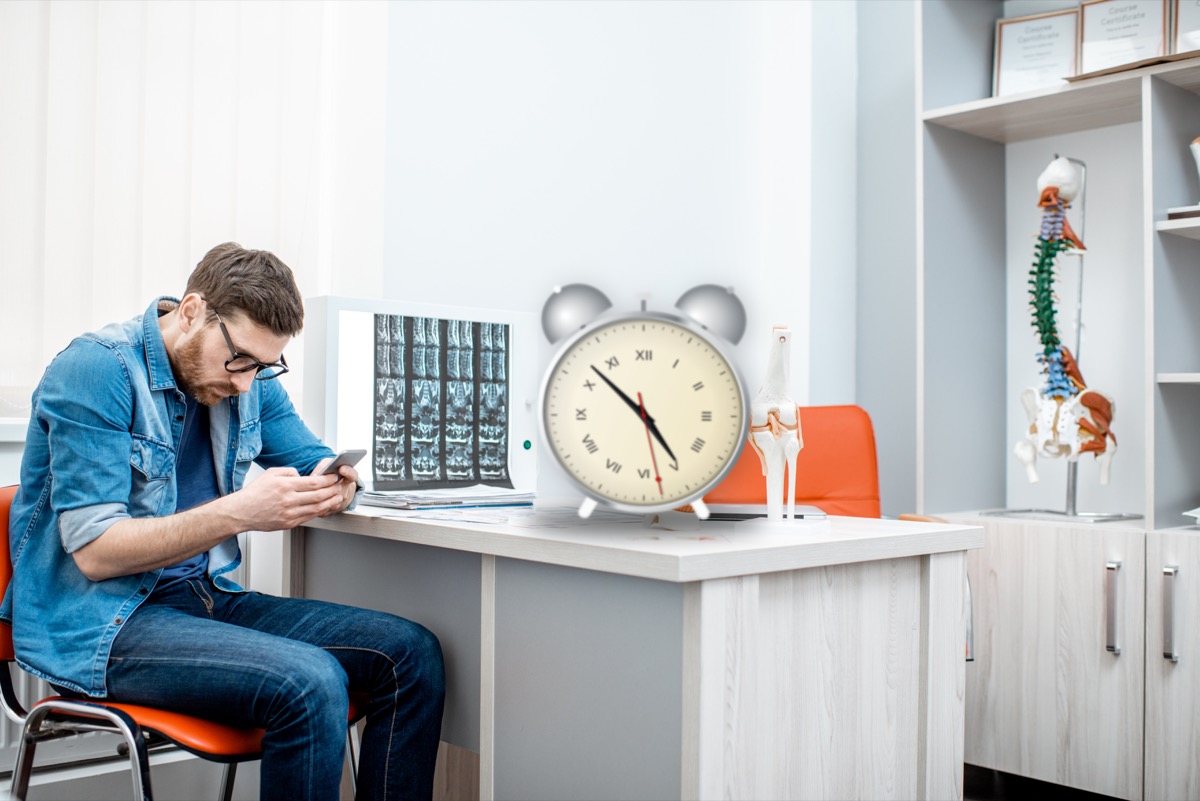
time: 4:52:28
